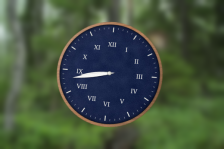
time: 8:43
